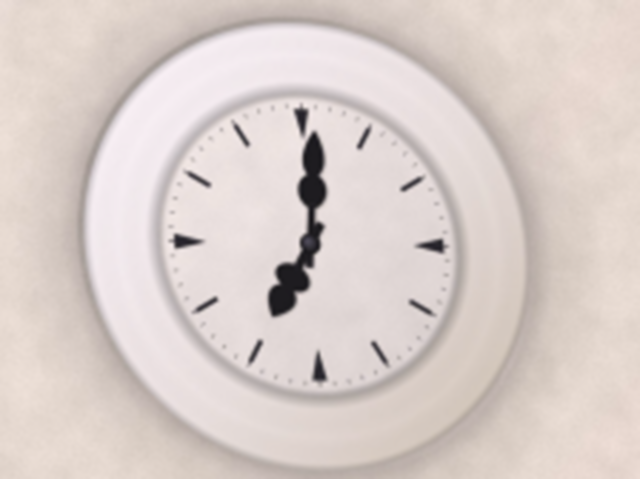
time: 7:01
